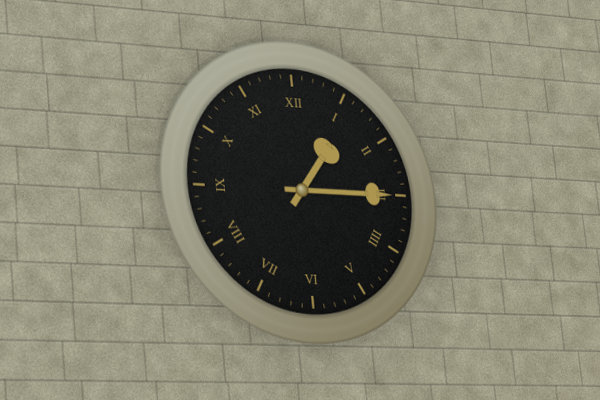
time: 1:15
